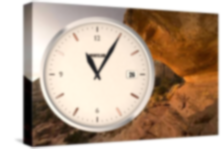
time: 11:05
